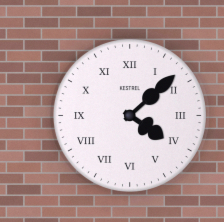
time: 4:08
